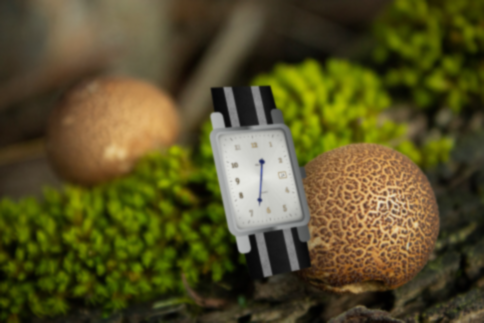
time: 12:33
